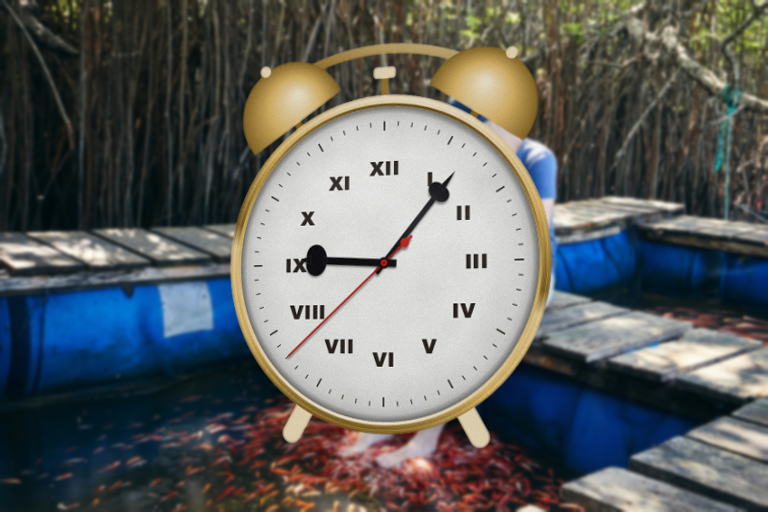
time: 9:06:38
